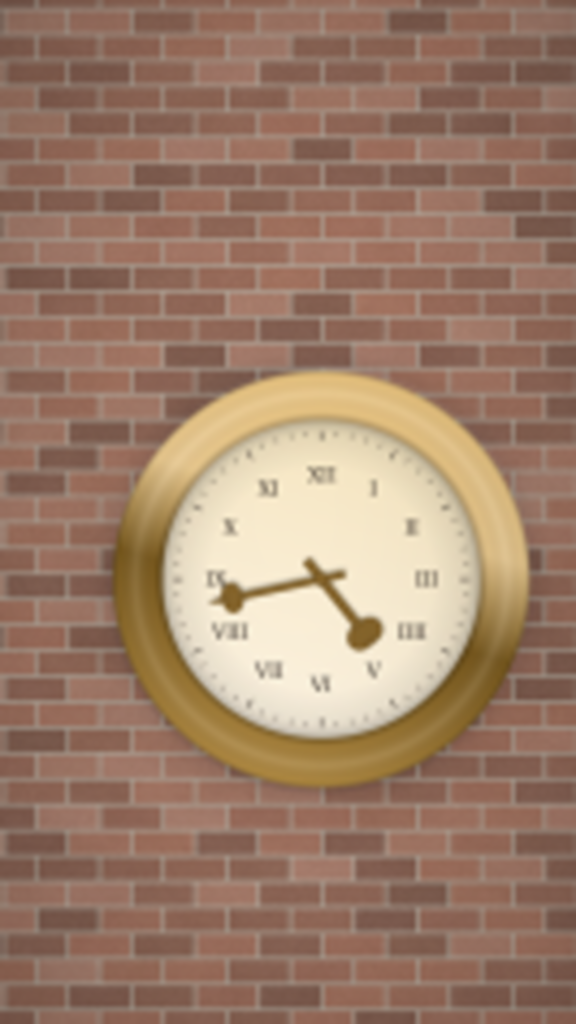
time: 4:43
